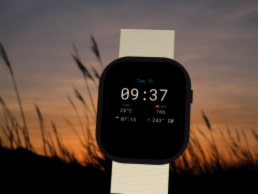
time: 9:37
